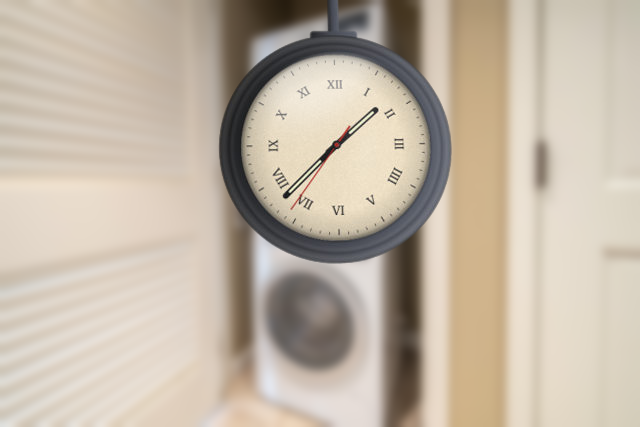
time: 1:37:36
